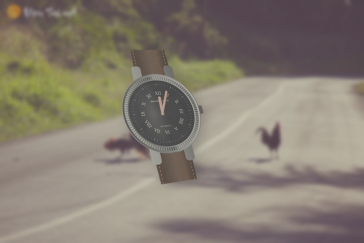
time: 12:04
